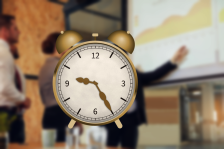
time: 9:25
